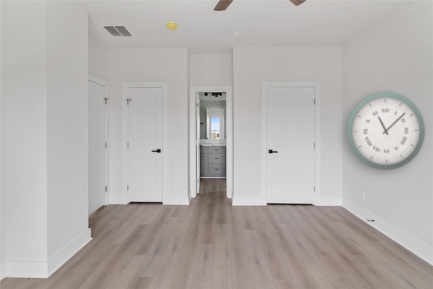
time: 11:08
